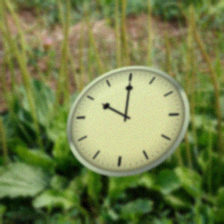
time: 10:00
